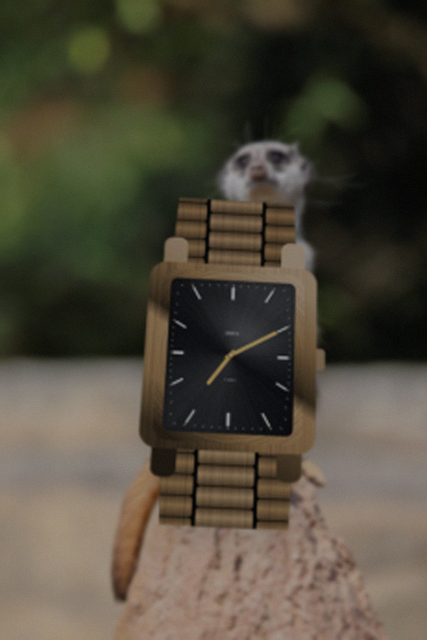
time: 7:10
